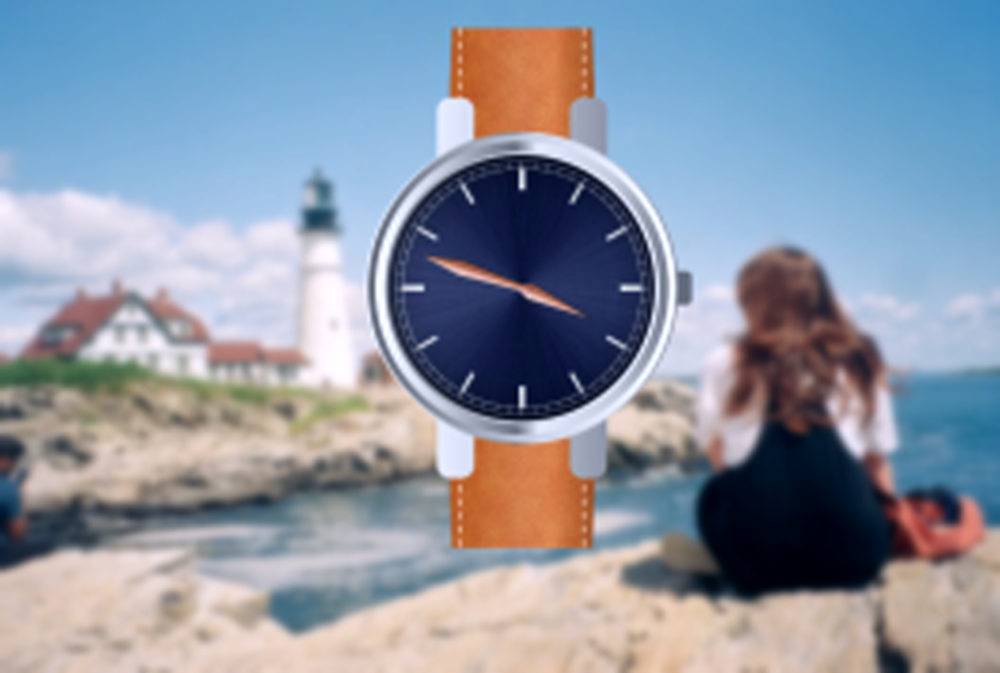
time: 3:48
